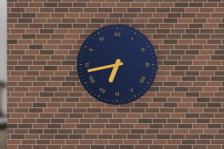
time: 6:43
